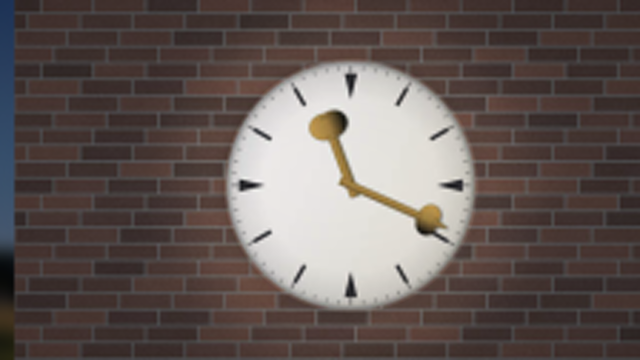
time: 11:19
